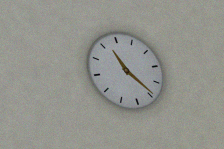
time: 11:24
